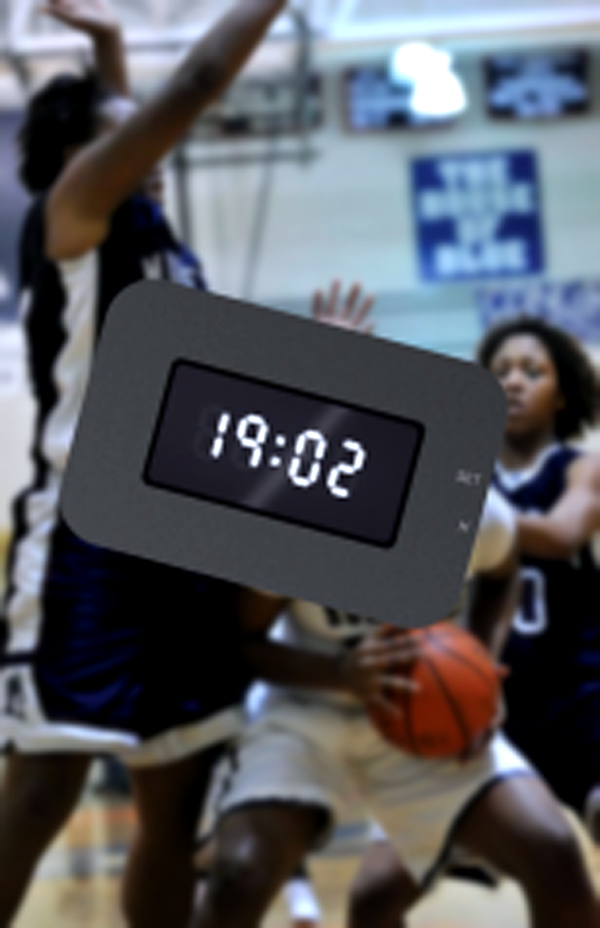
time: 19:02
